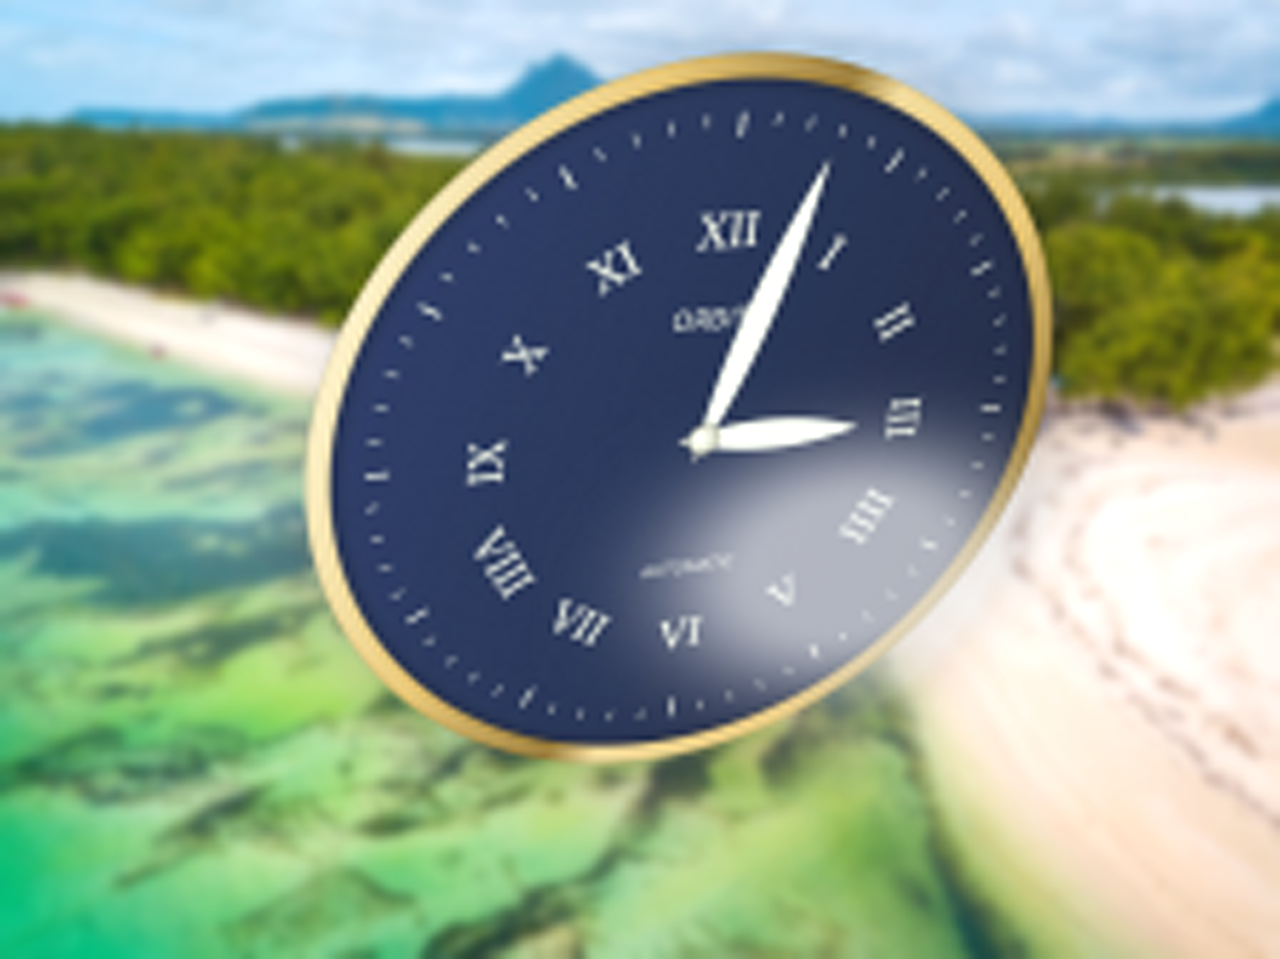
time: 3:03
